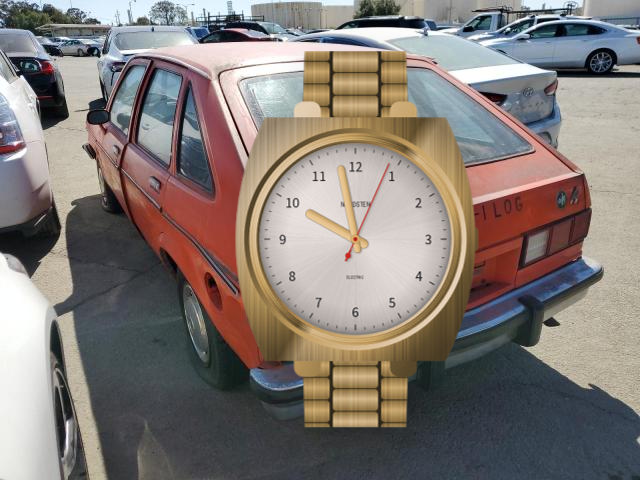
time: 9:58:04
